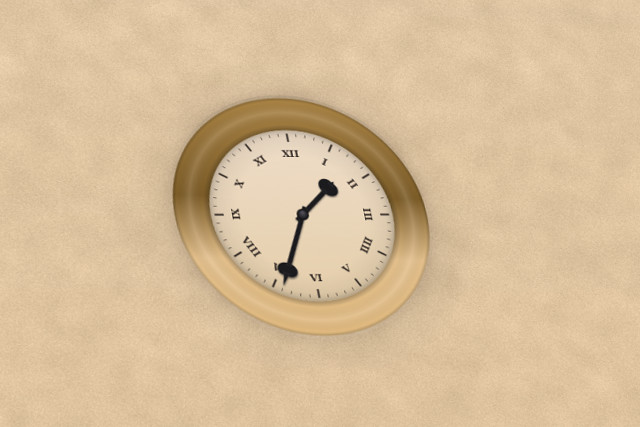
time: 1:34
